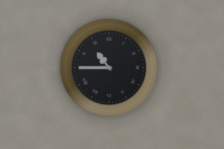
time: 10:45
